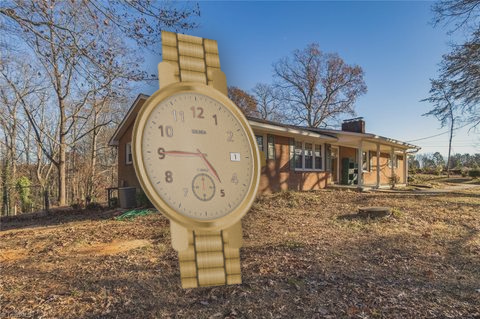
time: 4:45
